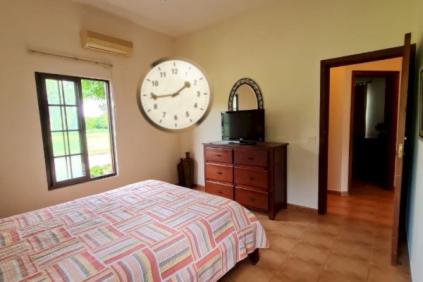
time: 1:44
